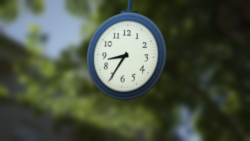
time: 8:35
